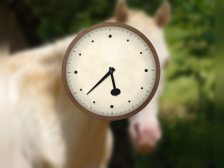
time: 5:38
